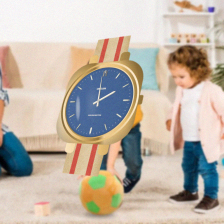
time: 1:59
